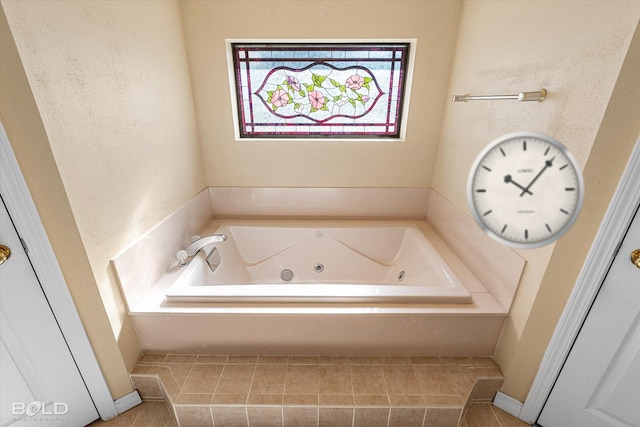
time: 10:07
